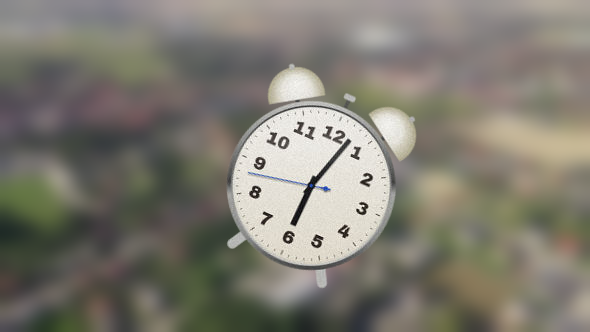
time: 6:02:43
